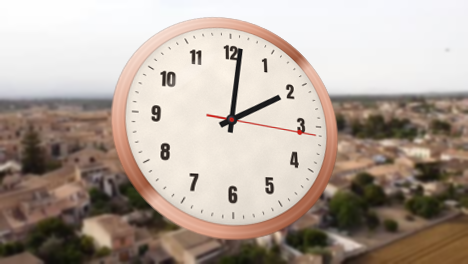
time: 2:01:16
